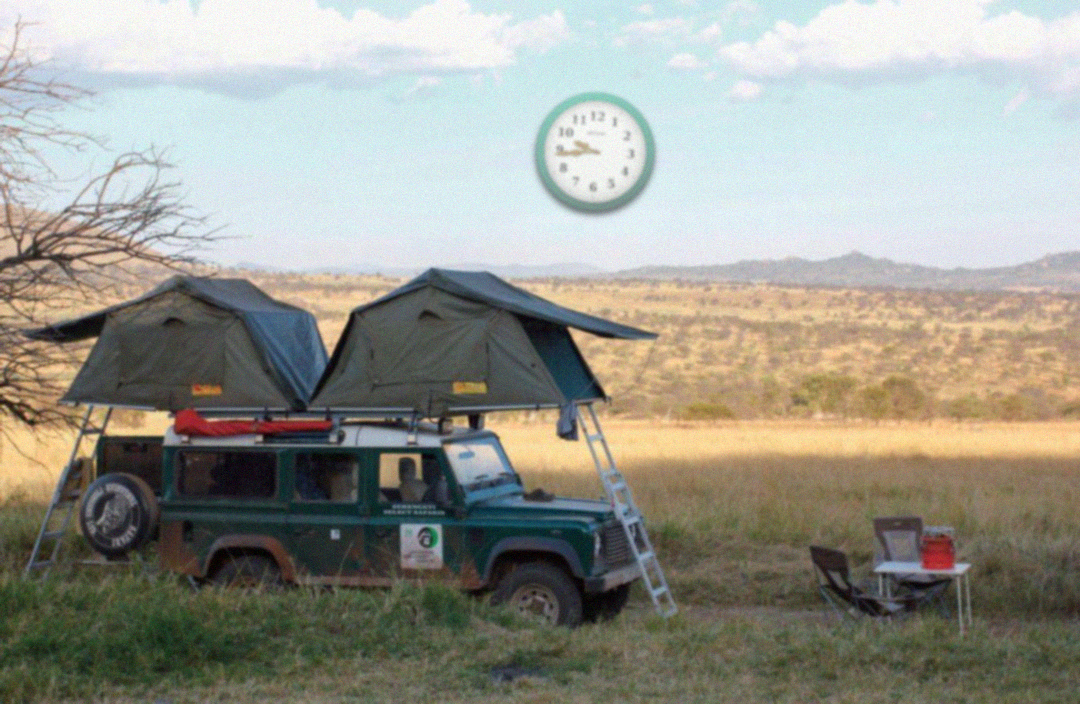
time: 9:44
